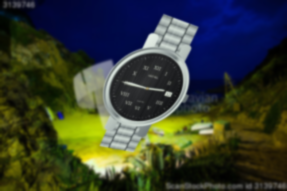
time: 2:45
